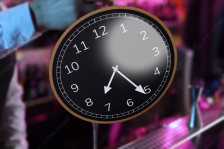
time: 7:26
